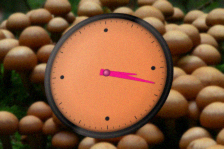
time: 3:18
